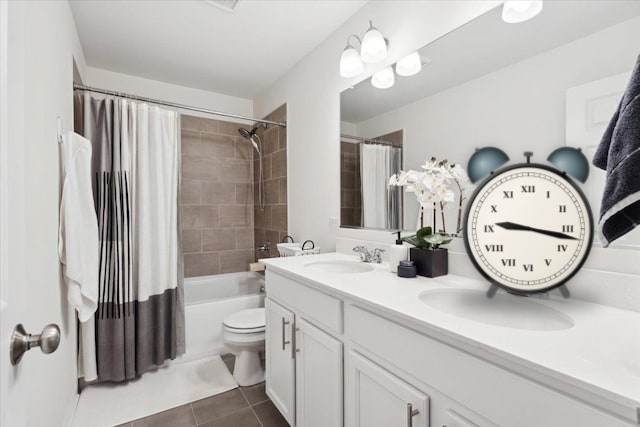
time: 9:17
